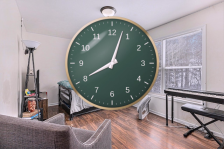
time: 8:03
